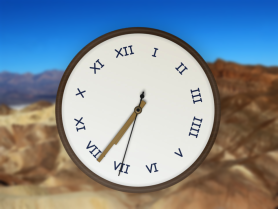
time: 7:38:35
